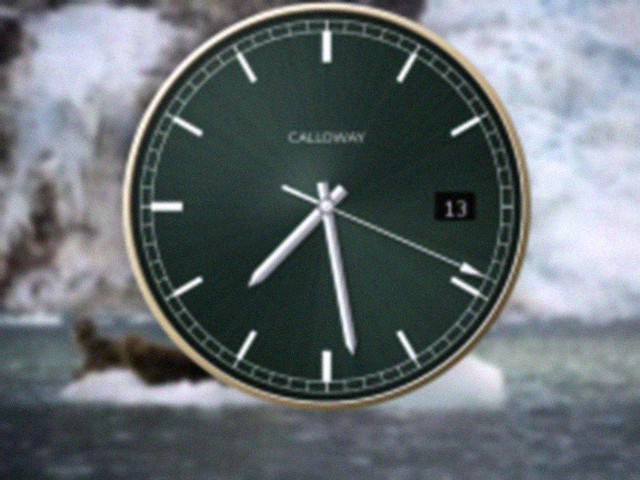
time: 7:28:19
